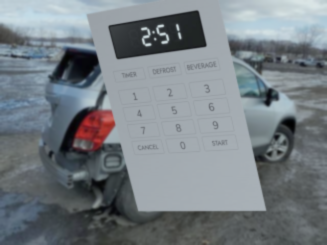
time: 2:51
